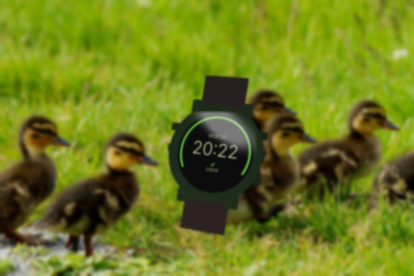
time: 20:22
